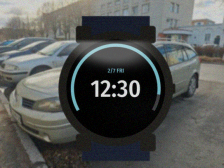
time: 12:30
